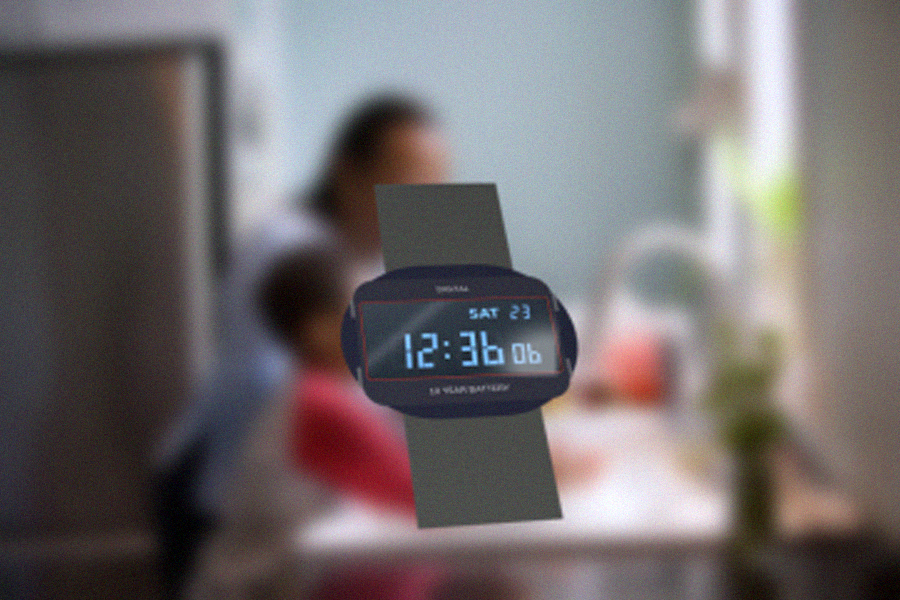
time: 12:36:06
